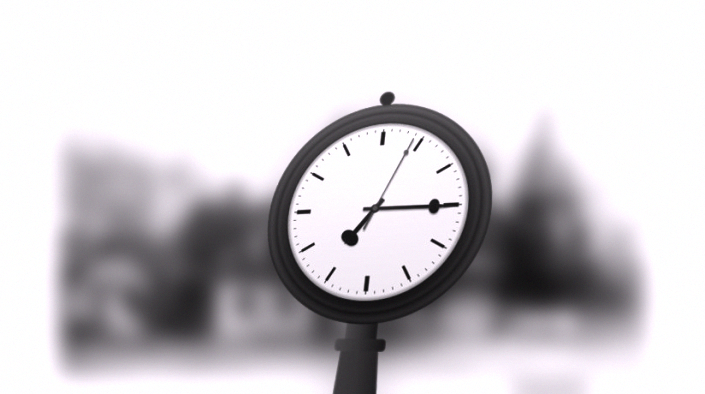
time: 7:15:04
